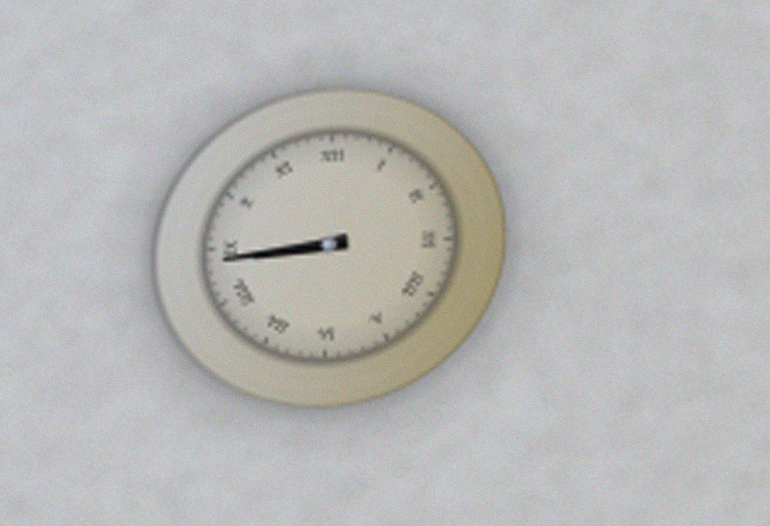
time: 8:44
